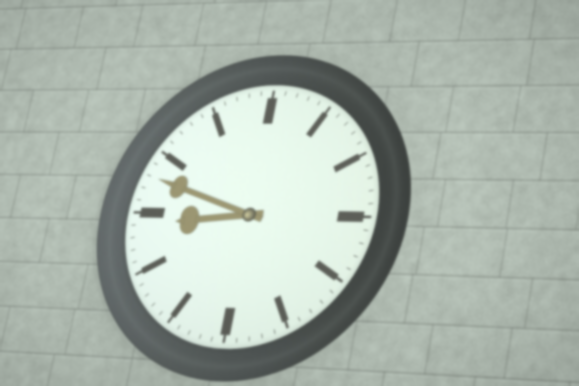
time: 8:48
